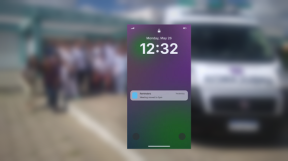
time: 12:32
